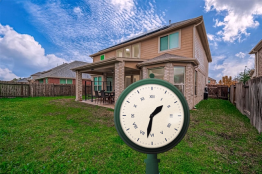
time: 1:32
